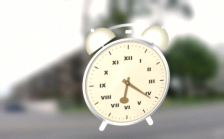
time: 6:21
